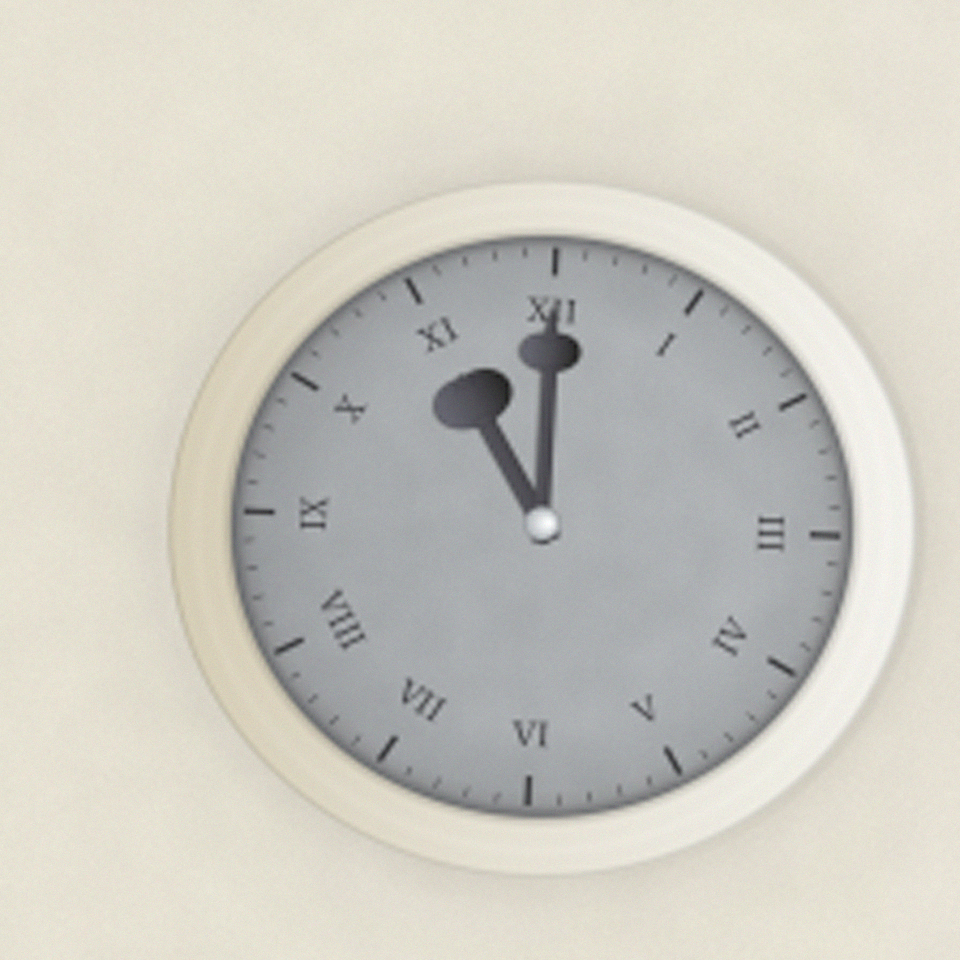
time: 11:00
